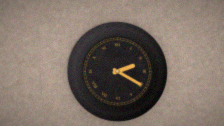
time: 2:20
